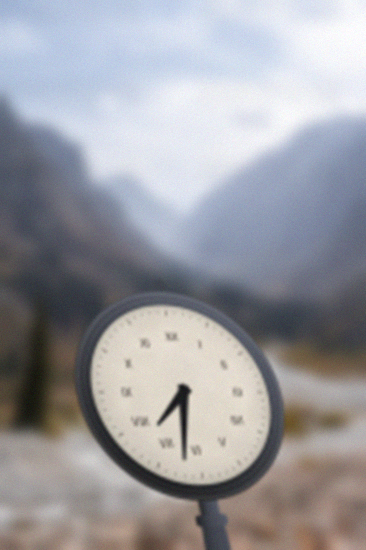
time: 7:32
